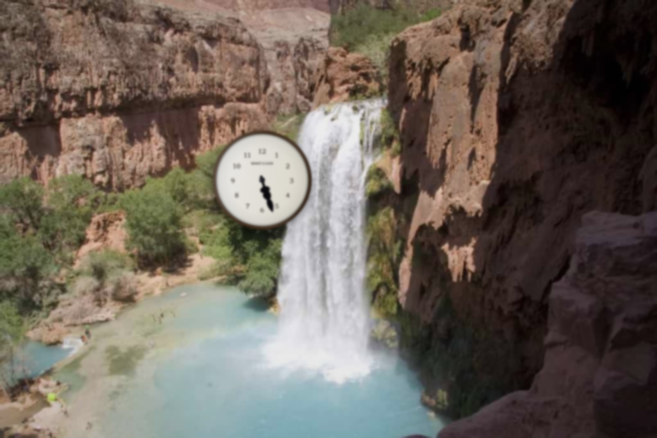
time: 5:27
